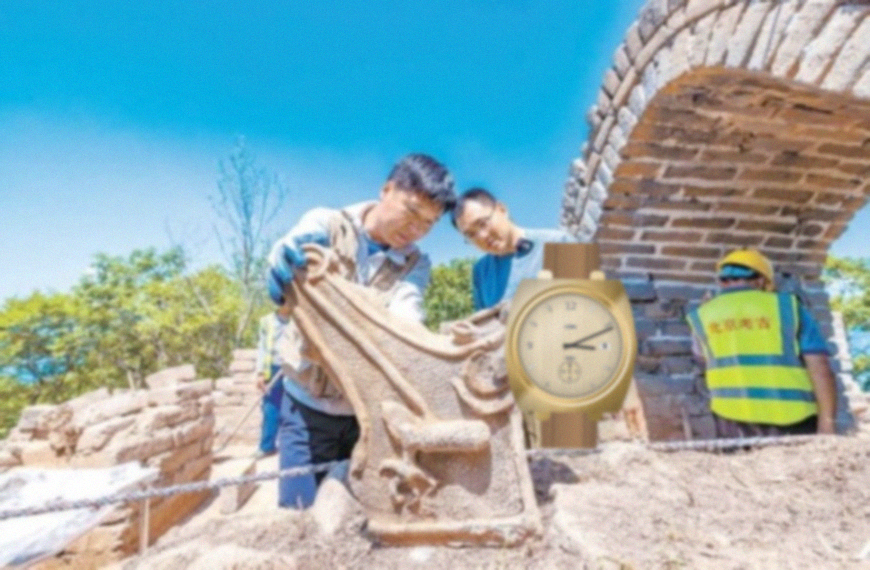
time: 3:11
